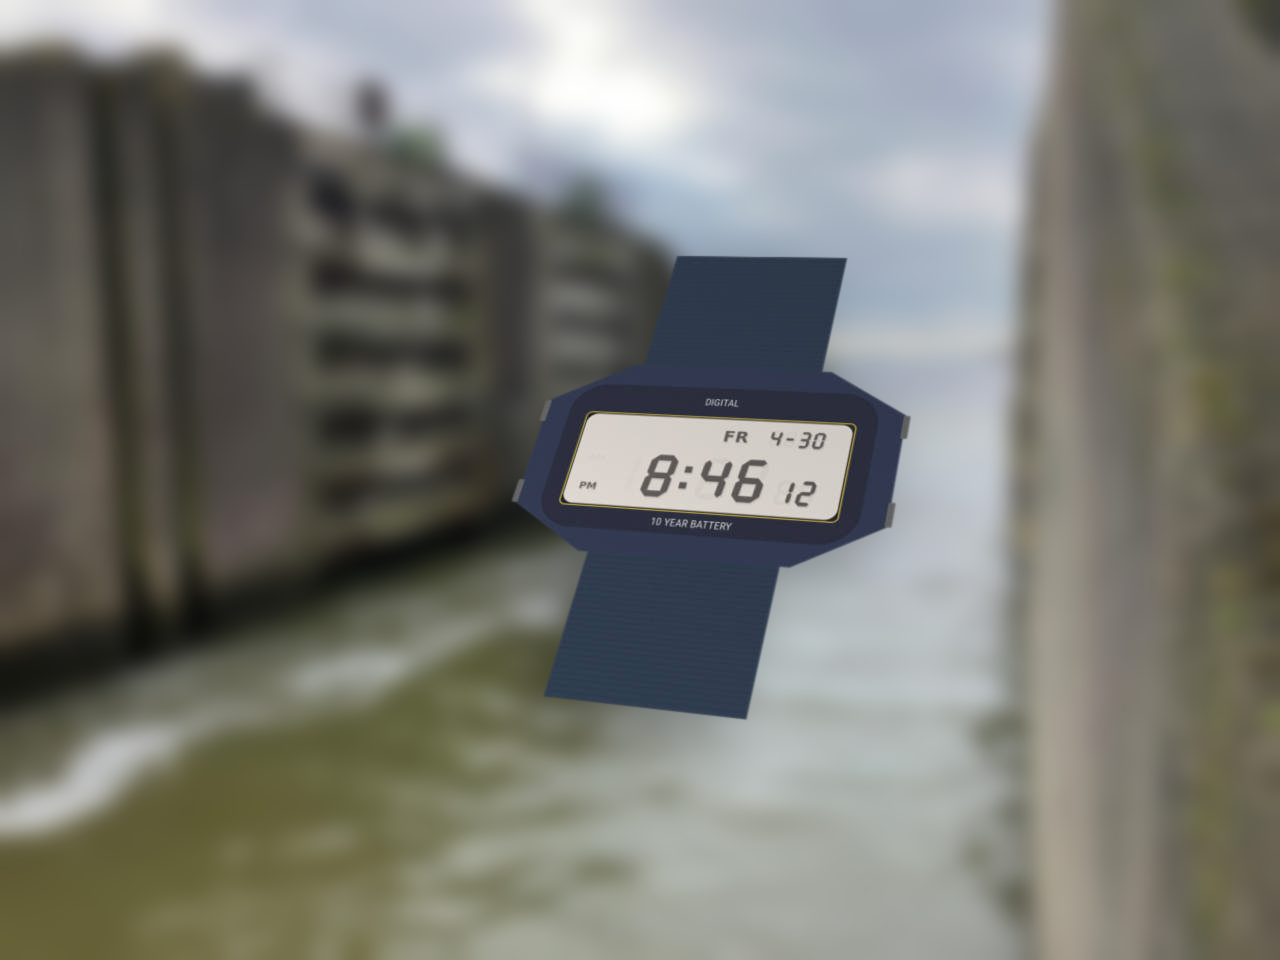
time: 8:46:12
